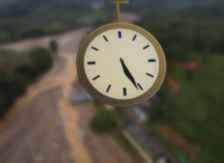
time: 5:26
